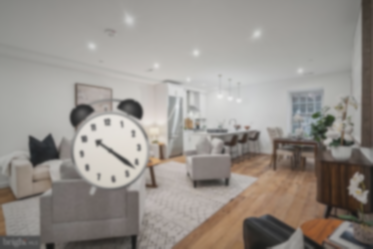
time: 10:22
